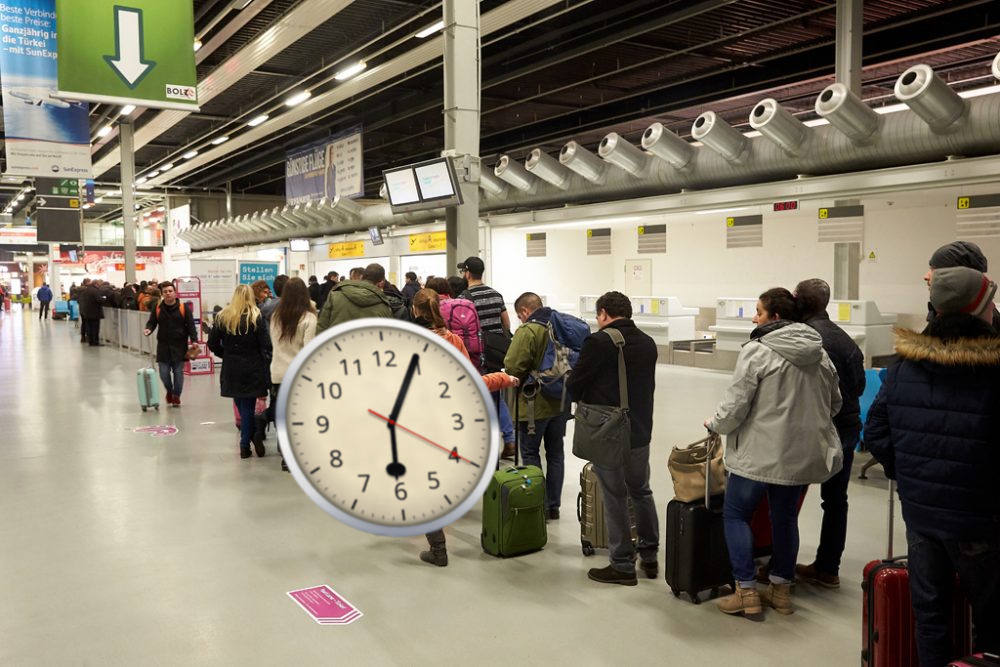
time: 6:04:20
